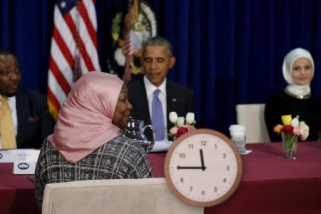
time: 11:45
